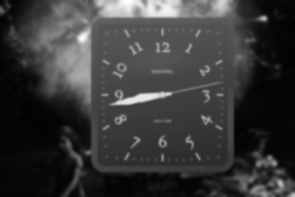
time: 8:43:13
